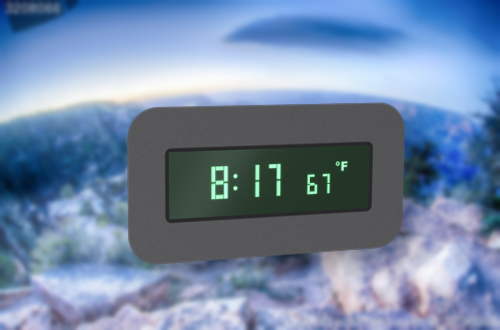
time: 8:17
